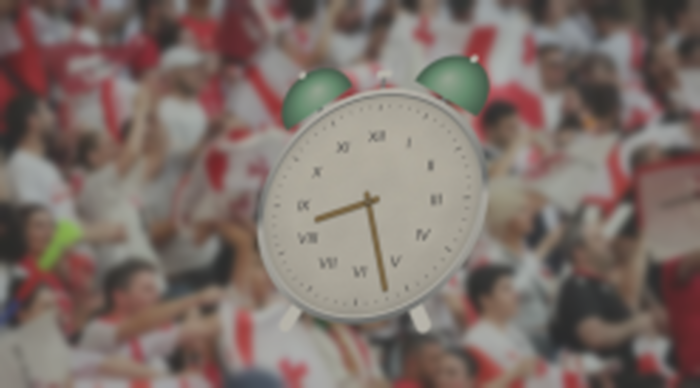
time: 8:27
